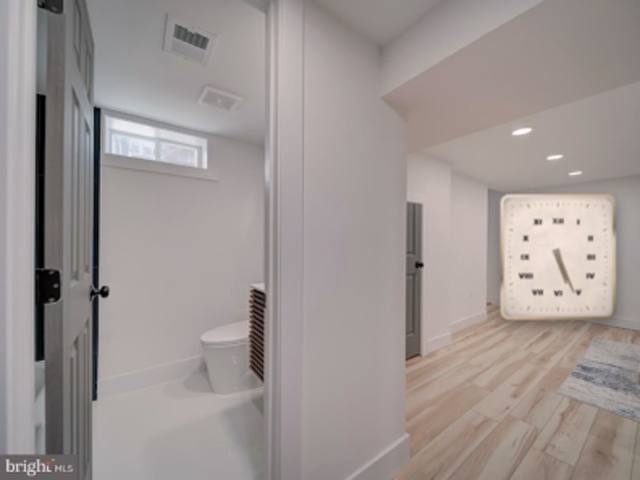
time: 5:26
